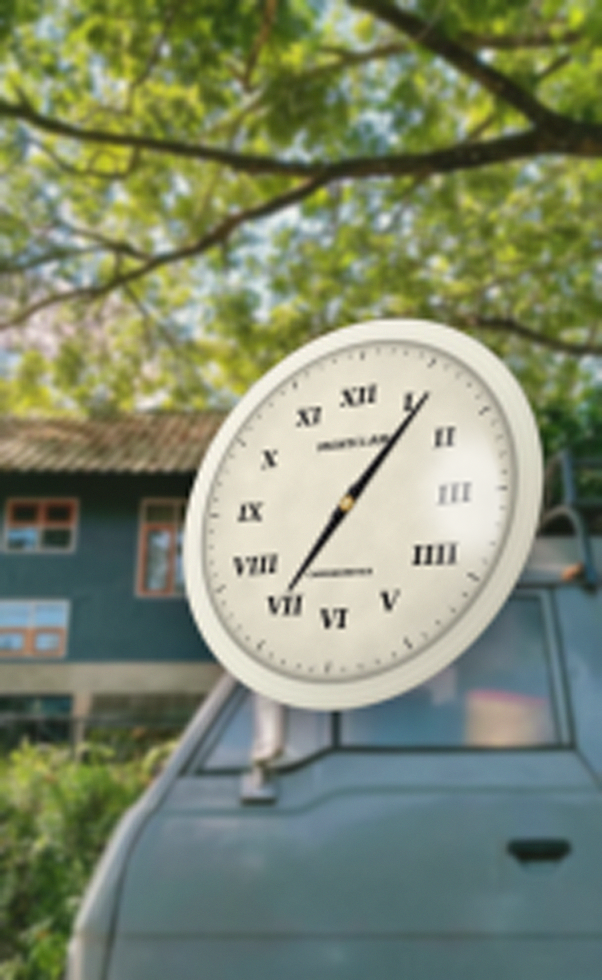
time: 7:06
